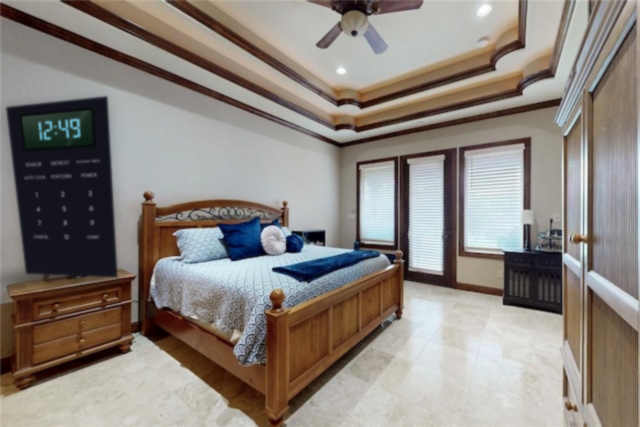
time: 12:49
